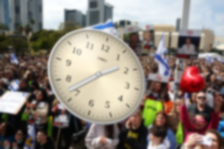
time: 1:37
